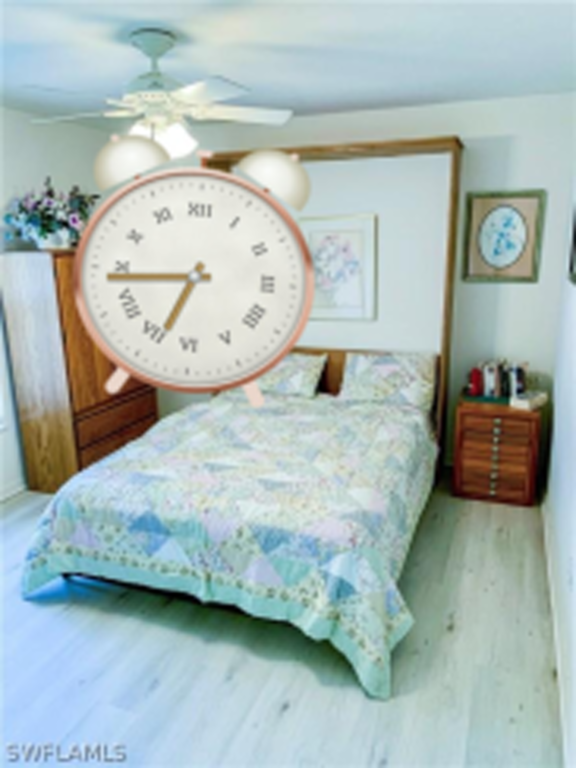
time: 6:44
